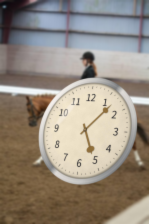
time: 5:07
